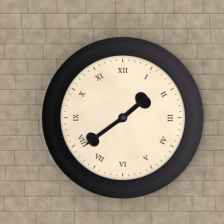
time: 1:39
